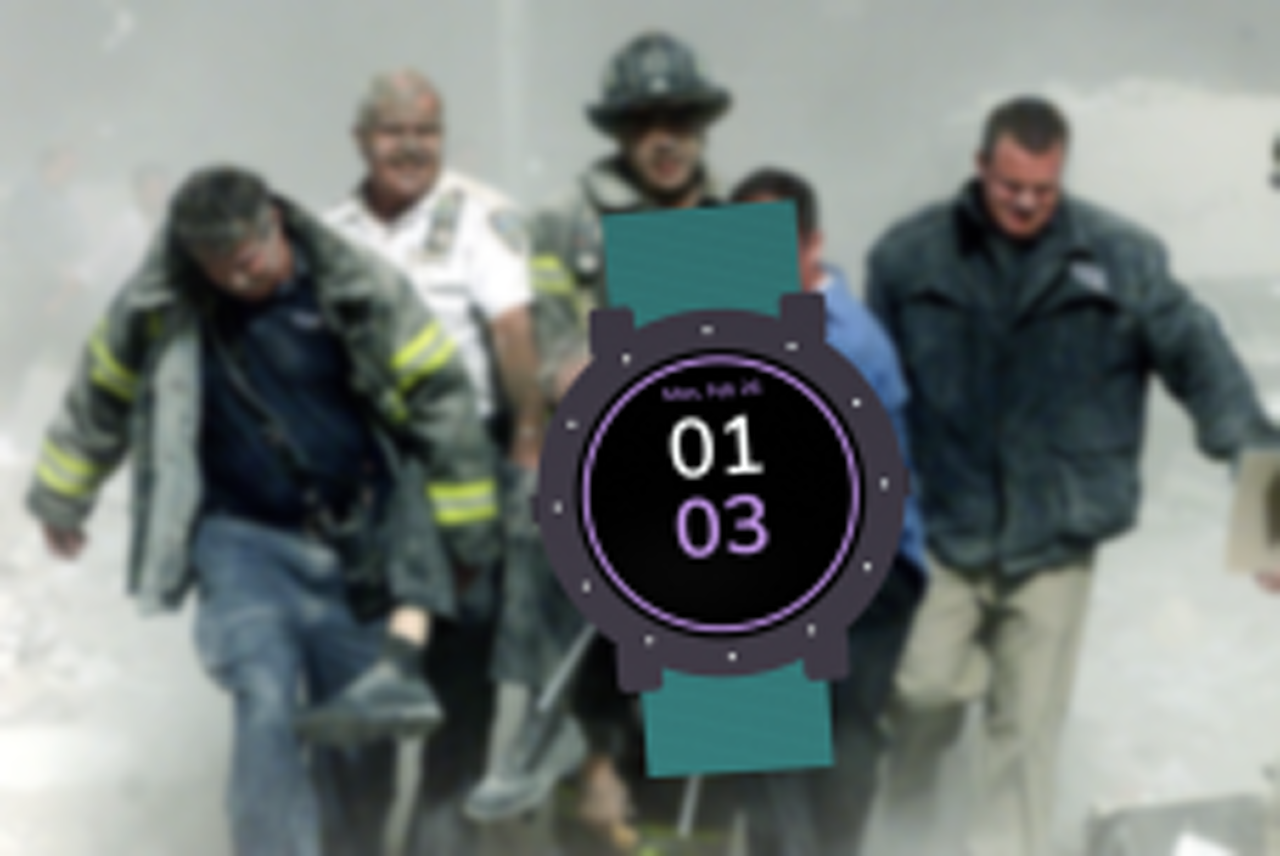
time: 1:03
